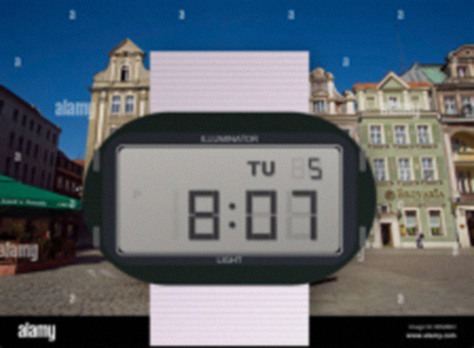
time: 8:07
